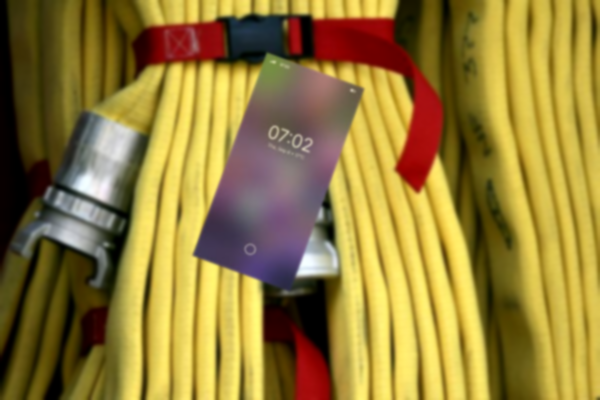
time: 7:02
